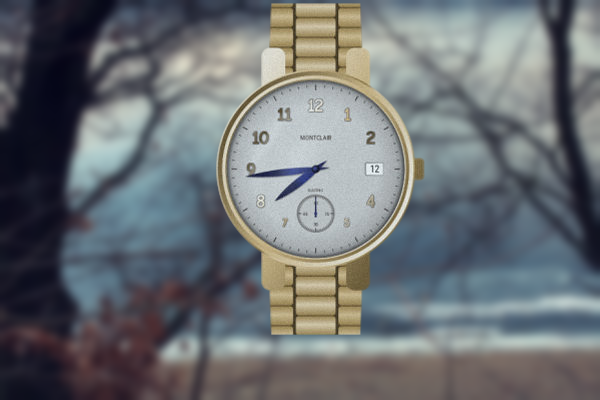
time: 7:44
